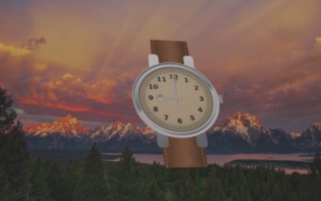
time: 9:00
